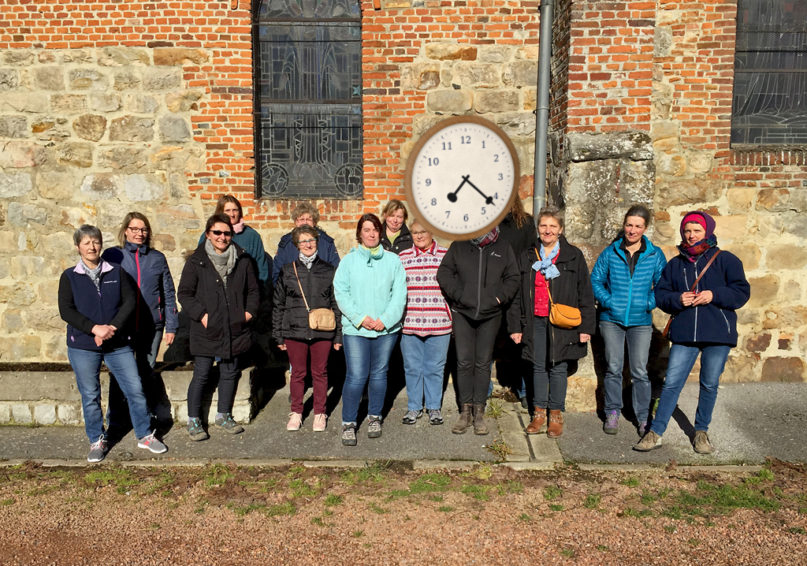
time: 7:22
